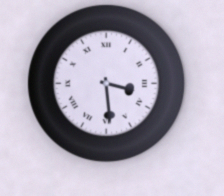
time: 3:29
